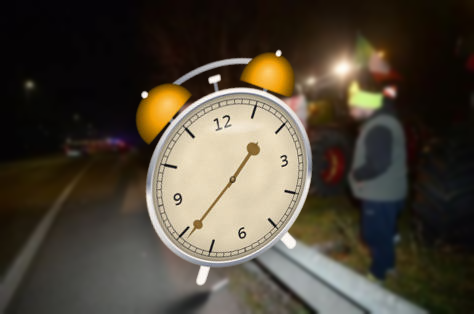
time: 1:39
